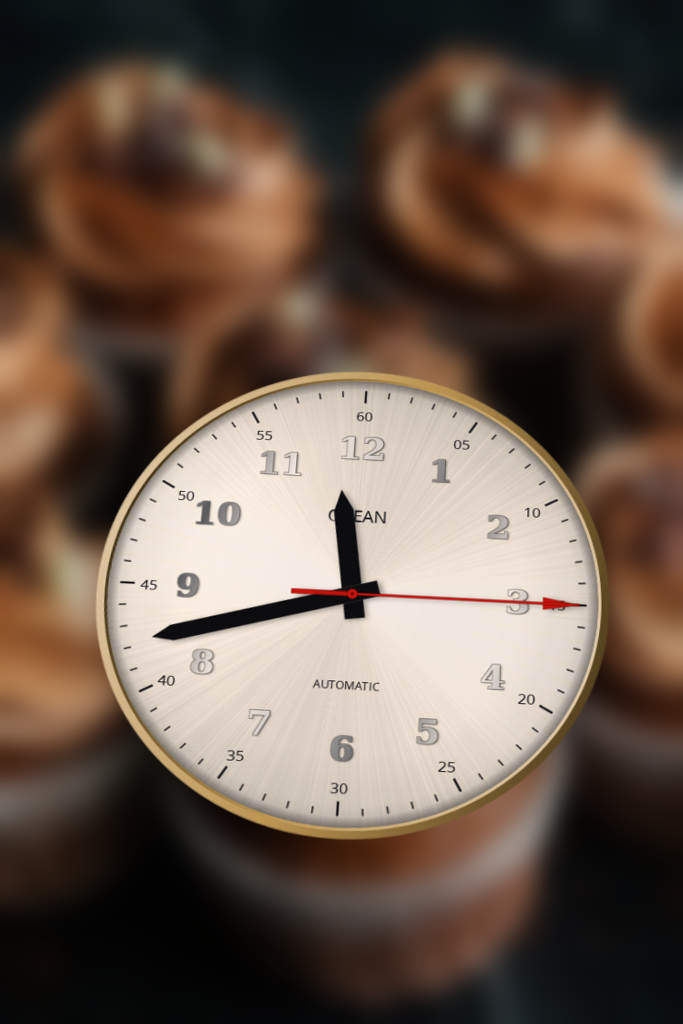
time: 11:42:15
